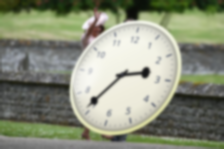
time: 2:36
